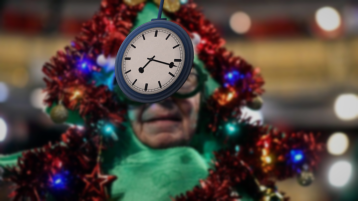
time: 7:17
